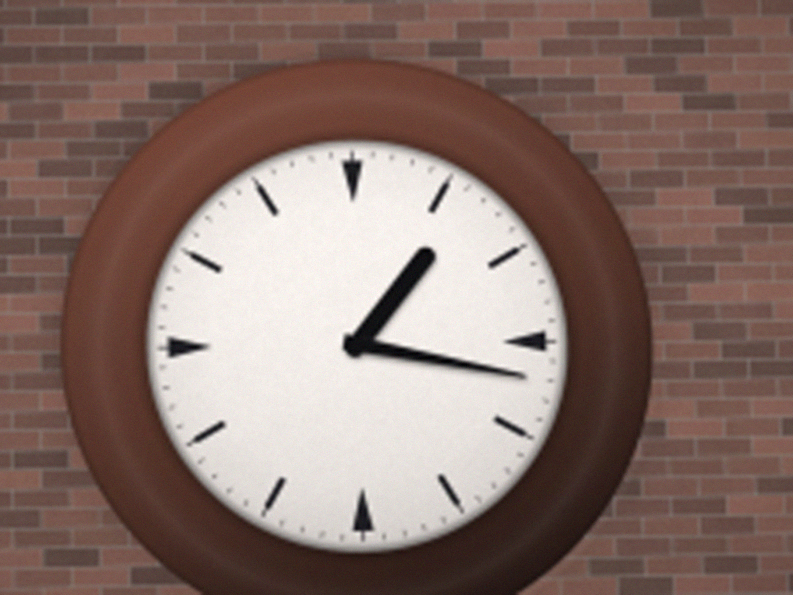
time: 1:17
